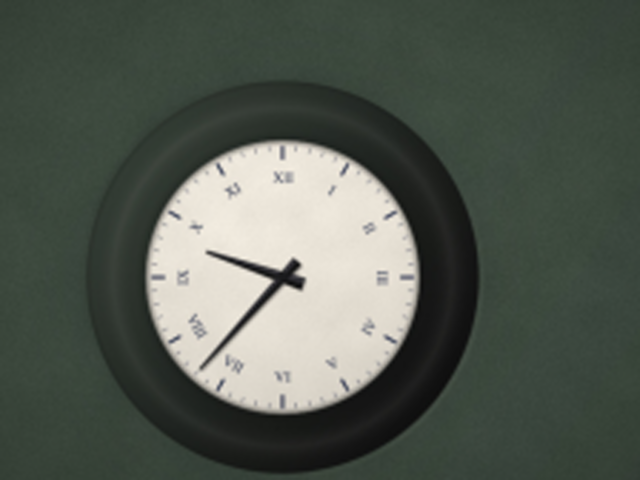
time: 9:37
